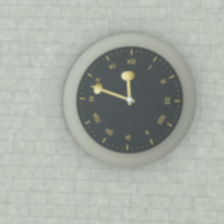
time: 11:48
